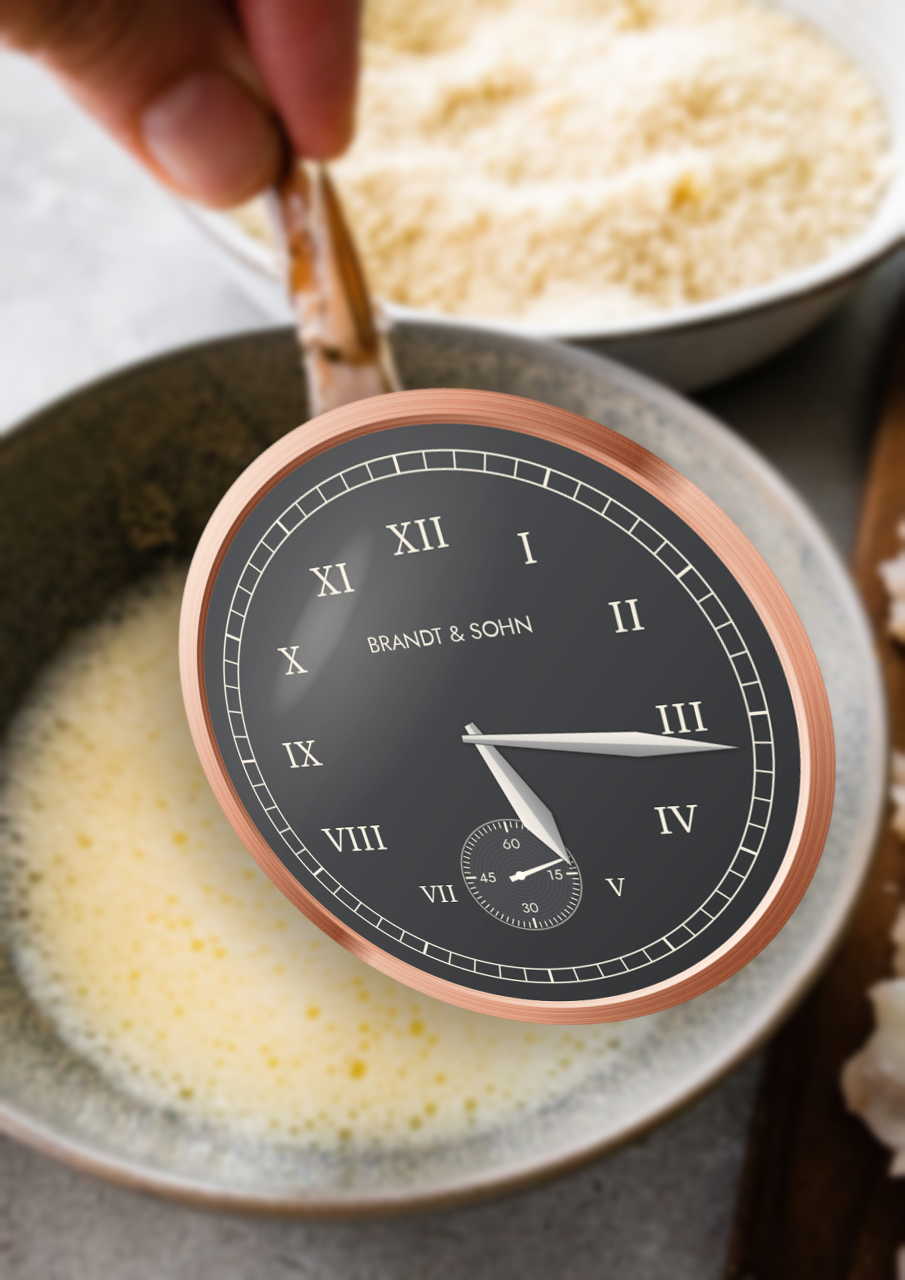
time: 5:16:12
